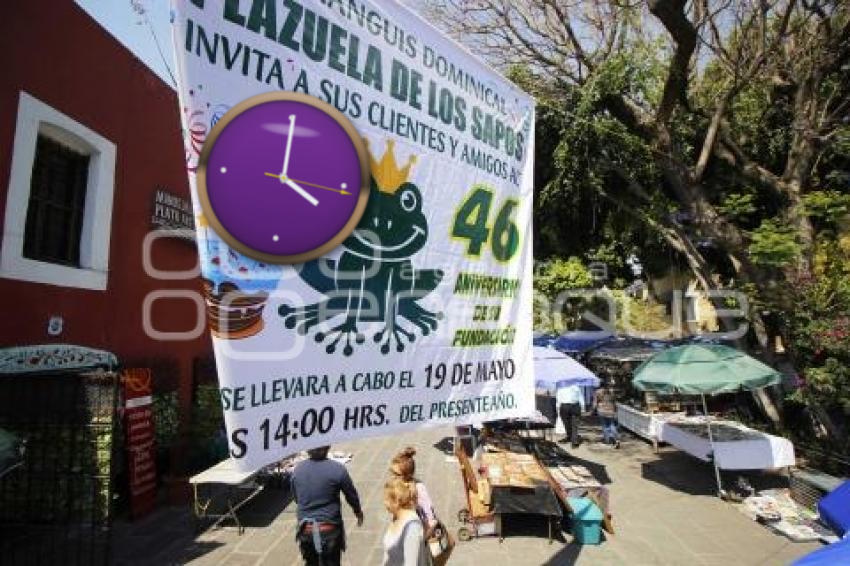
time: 4:00:16
